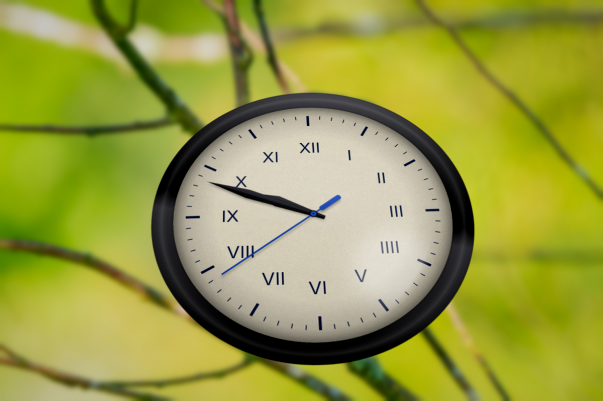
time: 9:48:39
